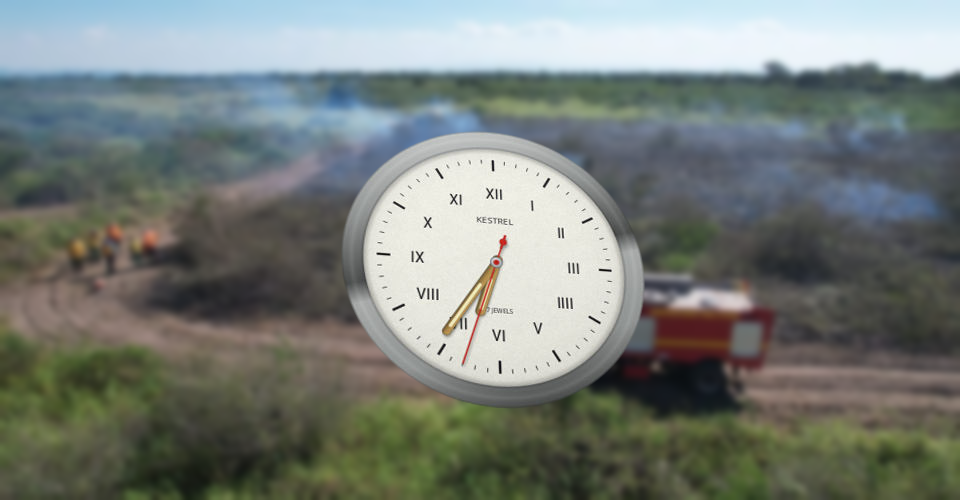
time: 6:35:33
